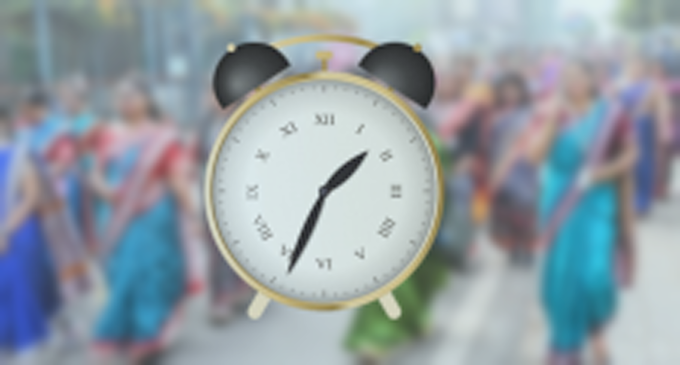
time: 1:34
